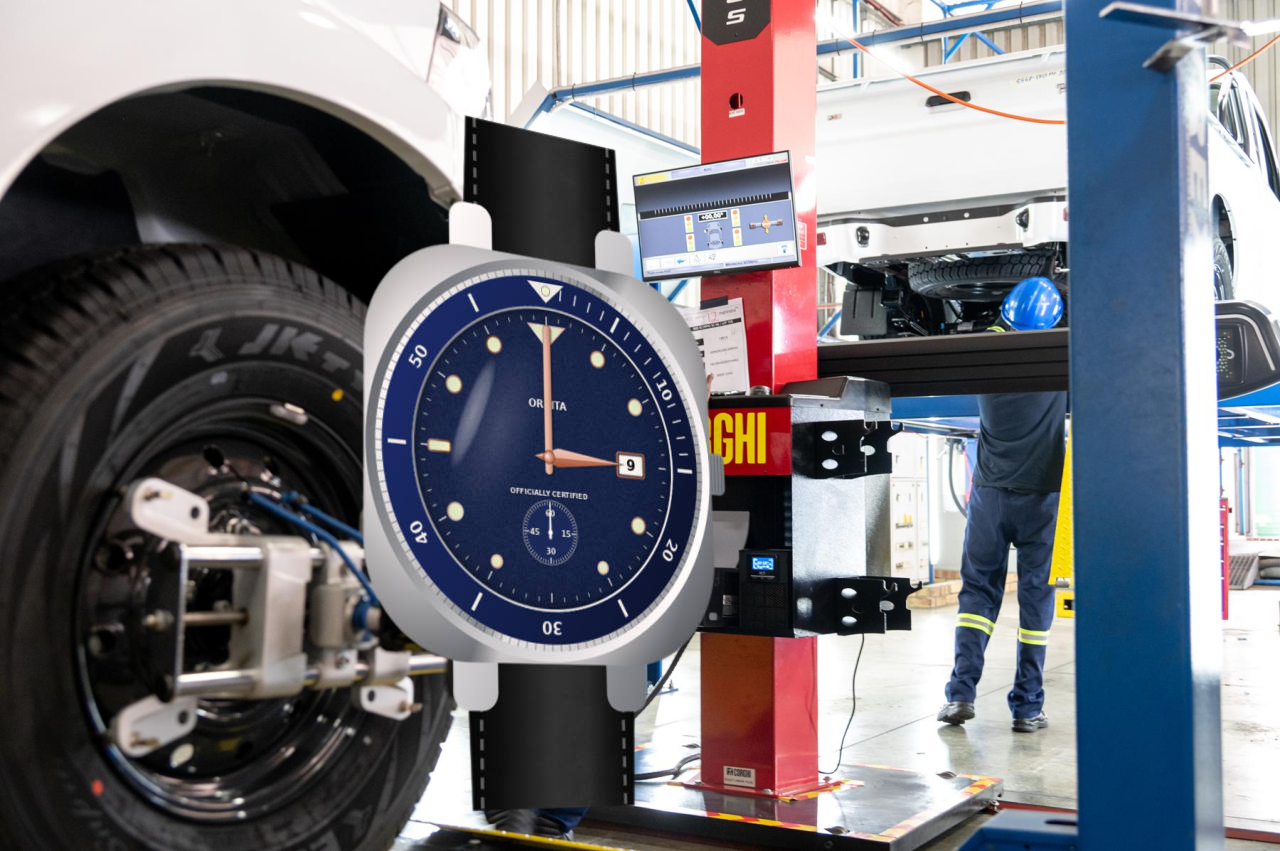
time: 3:00
